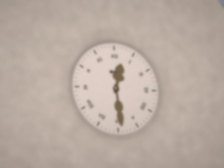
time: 12:29
